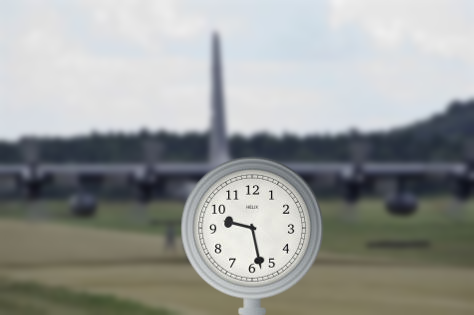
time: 9:28
